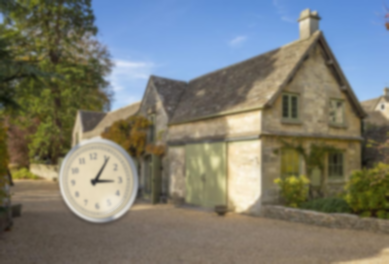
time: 3:06
